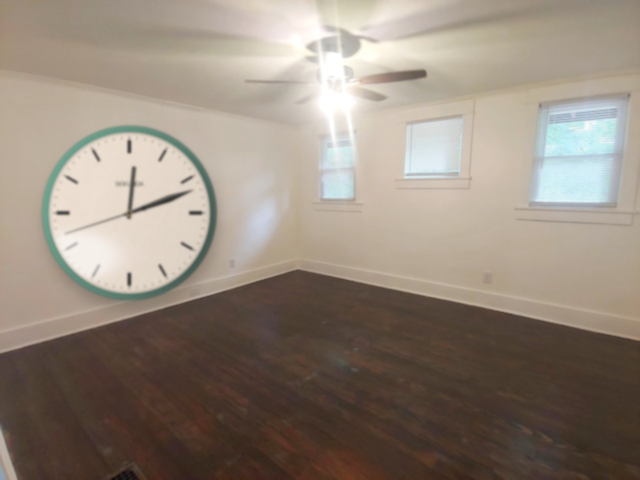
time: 12:11:42
